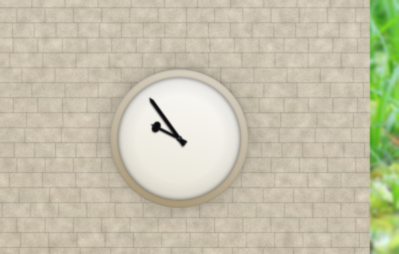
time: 9:54
